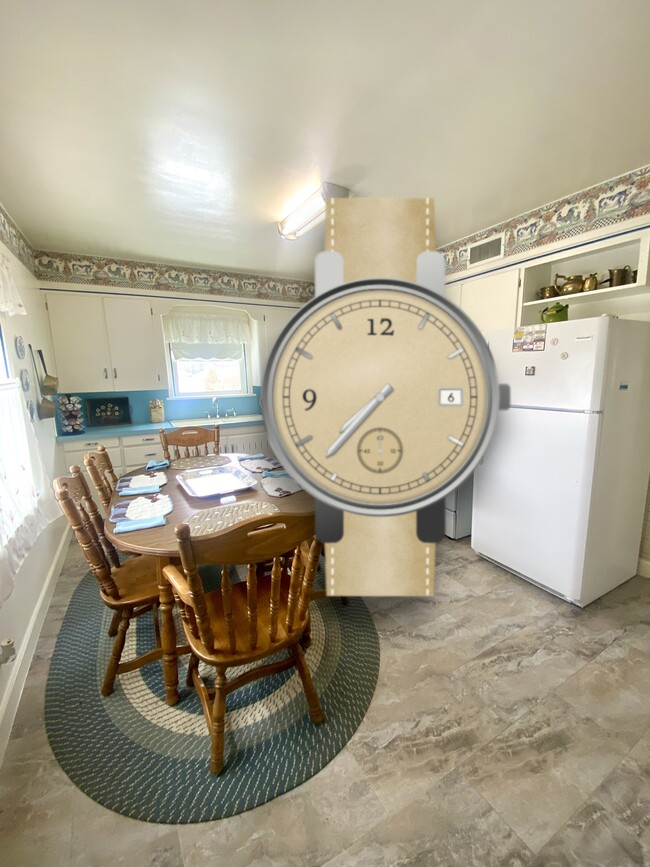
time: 7:37
